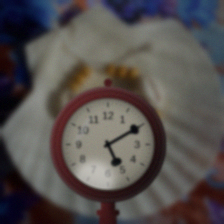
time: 5:10
